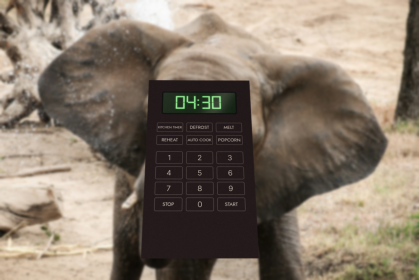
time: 4:30
